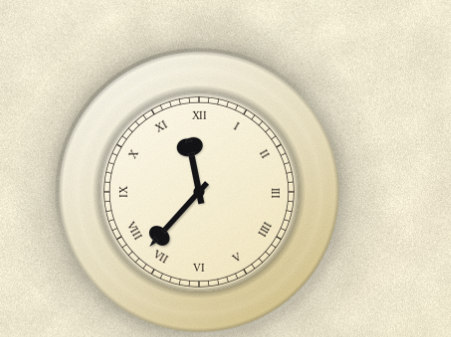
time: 11:37
